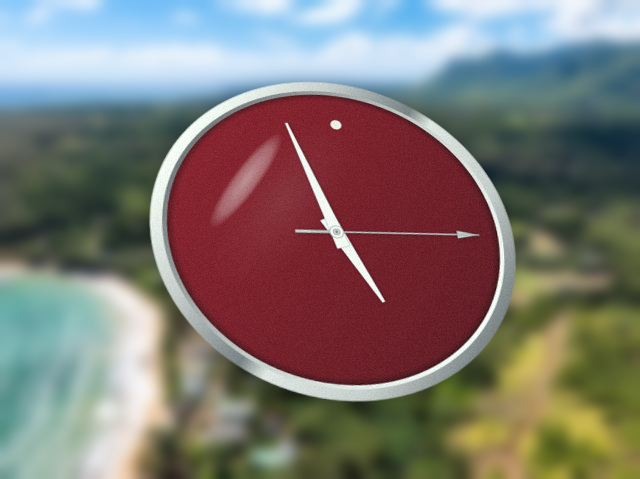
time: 4:56:14
